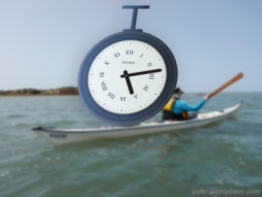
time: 5:13
